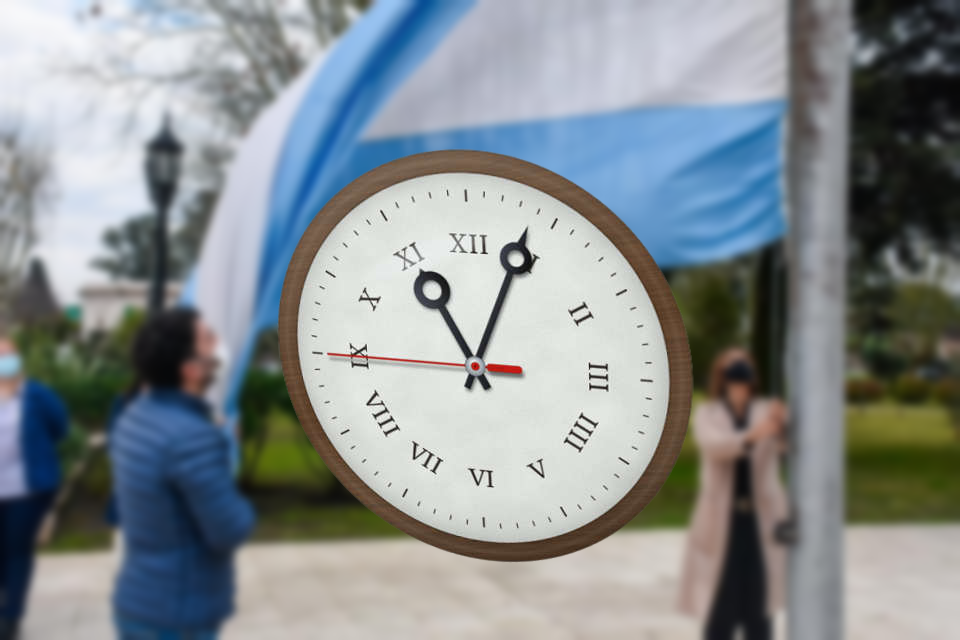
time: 11:03:45
